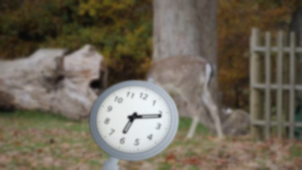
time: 6:11
